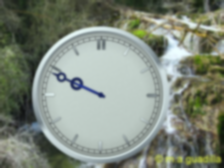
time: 9:49
